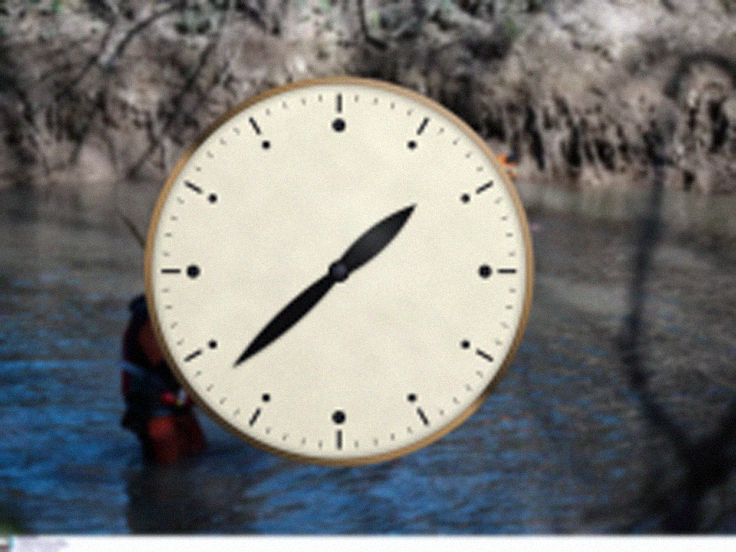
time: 1:38
